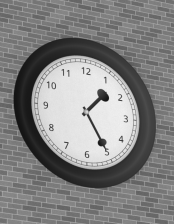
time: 1:25
